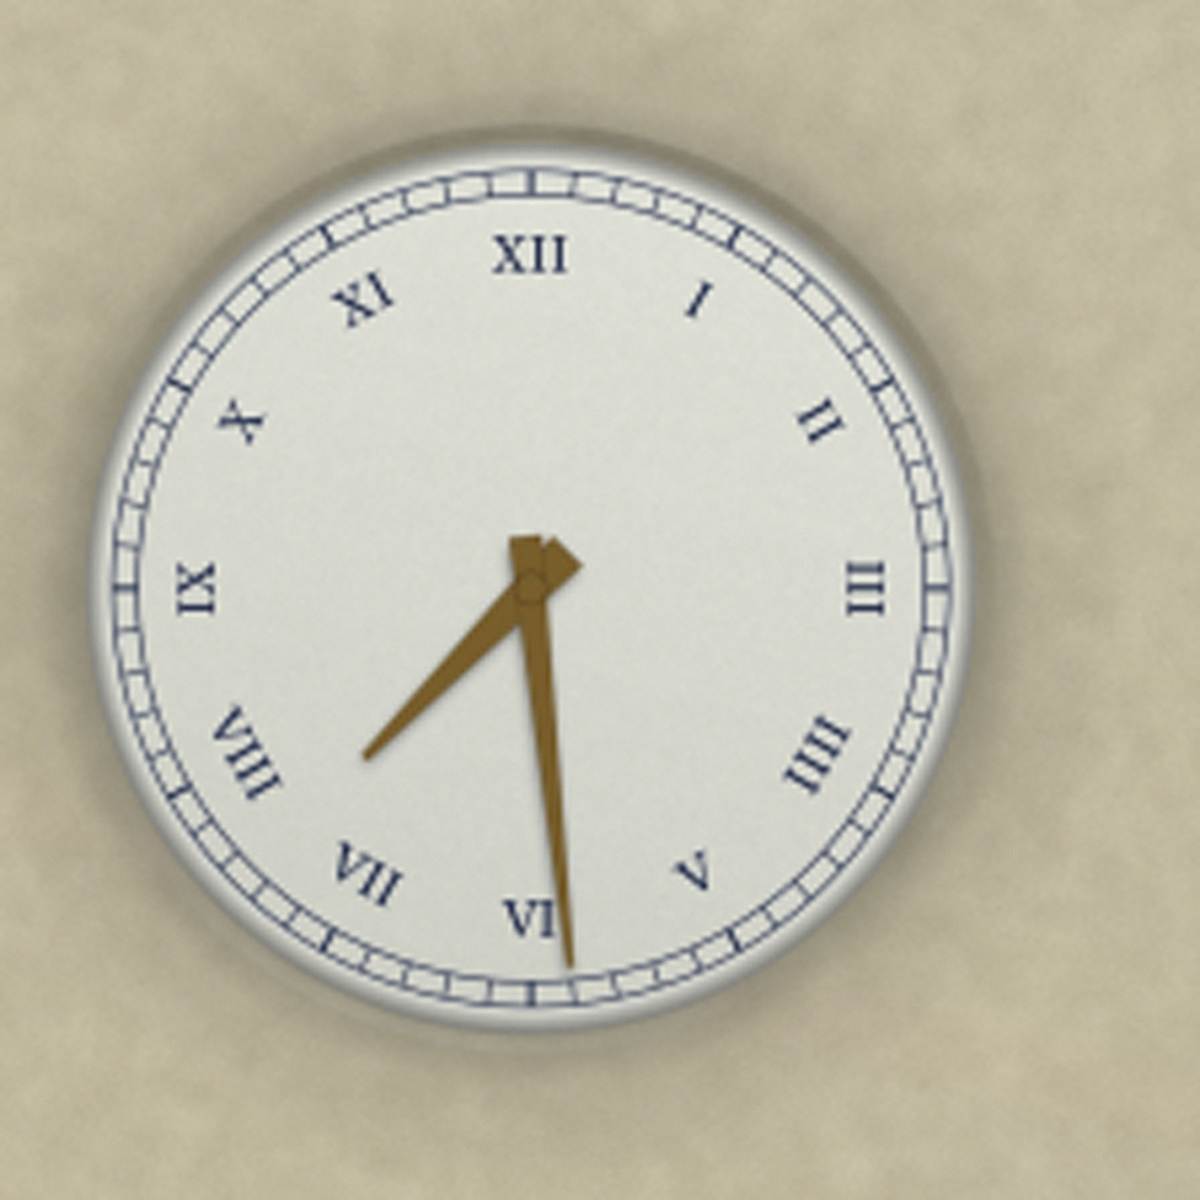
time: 7:29
